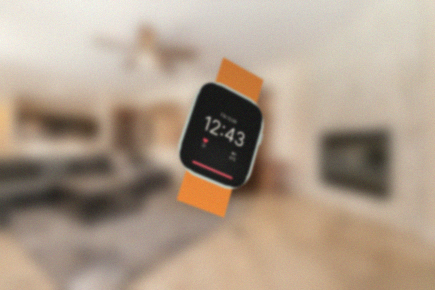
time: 12:43
